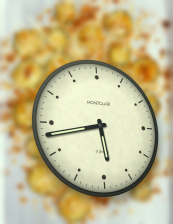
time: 5:43
